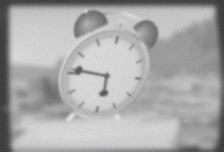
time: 5:46
